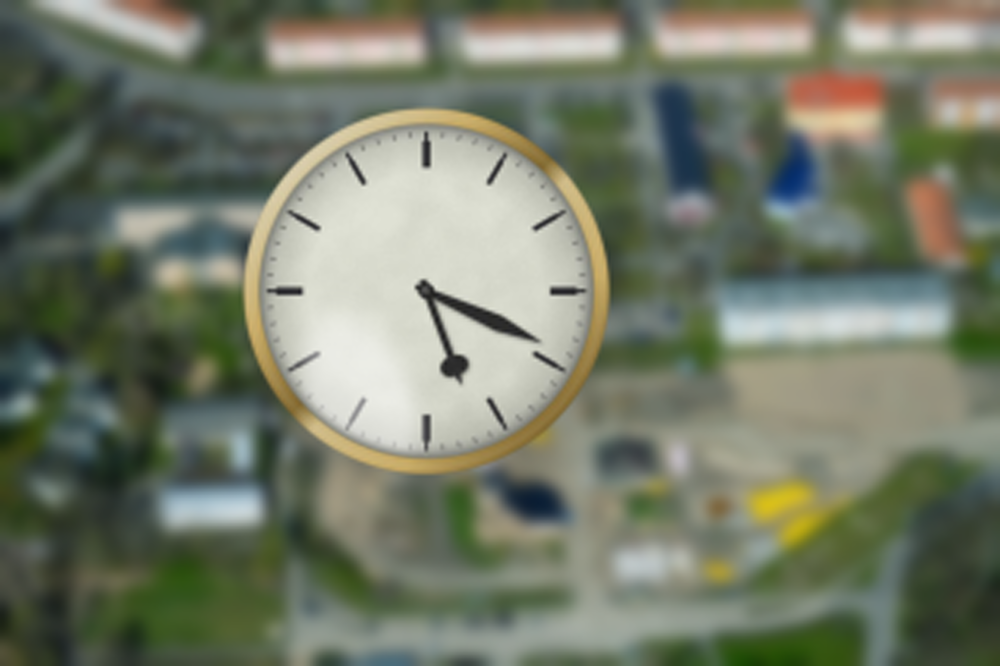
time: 5:19
